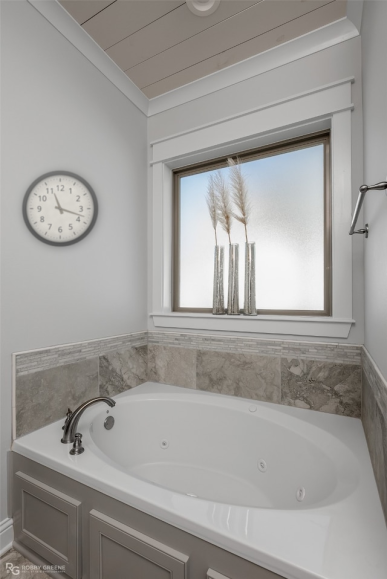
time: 11:18
